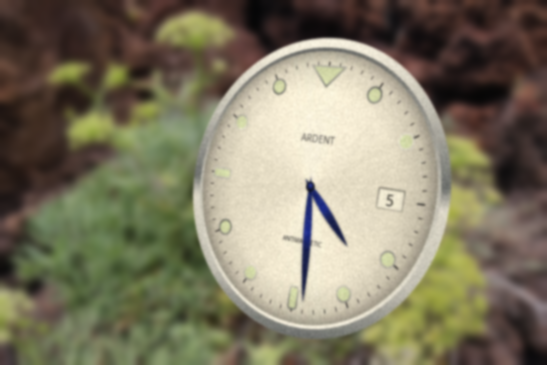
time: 4:29
